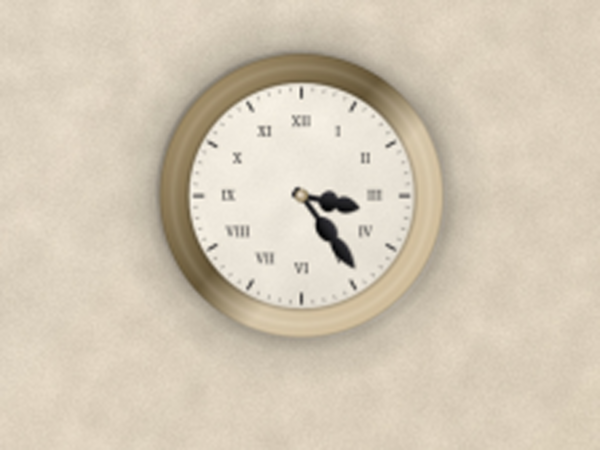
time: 3:24
